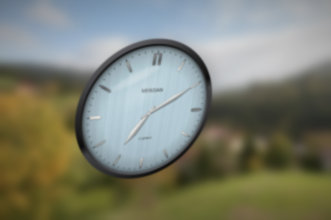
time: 7:10
